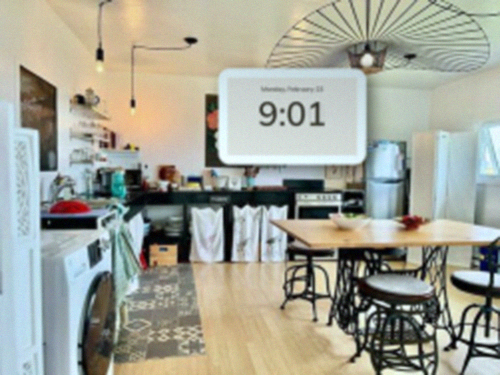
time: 9:01
